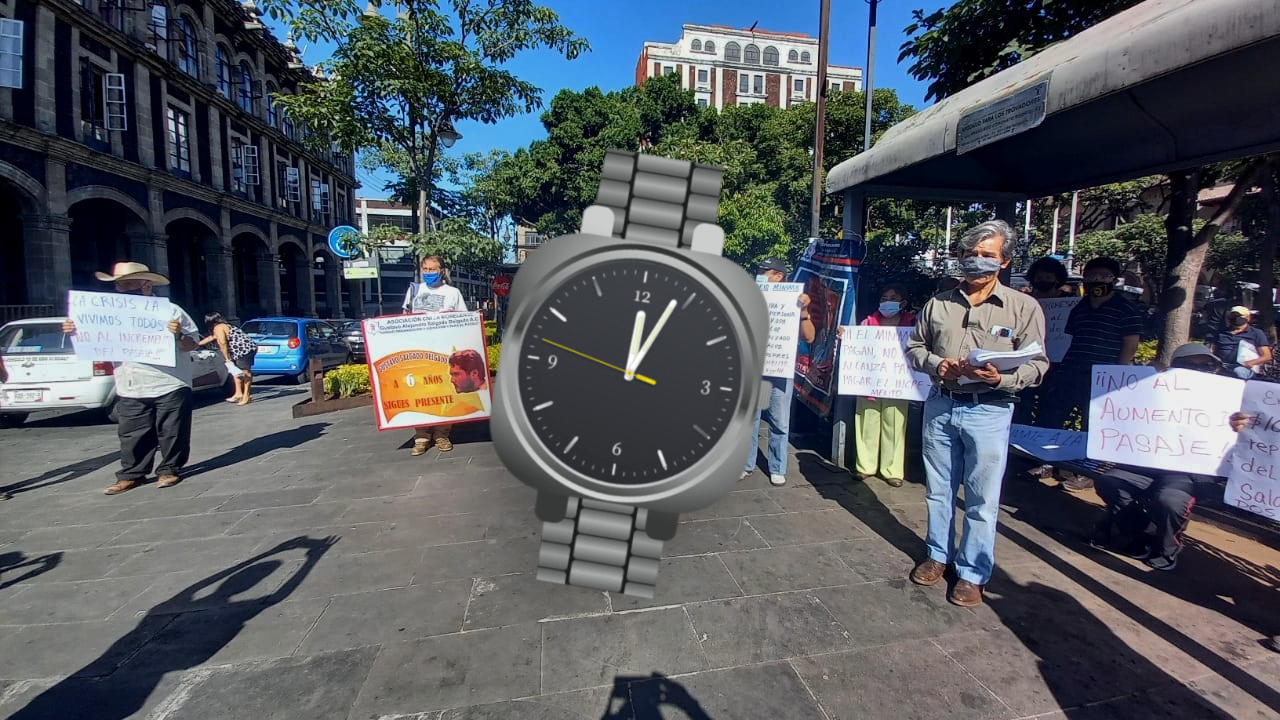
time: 12:03:47
